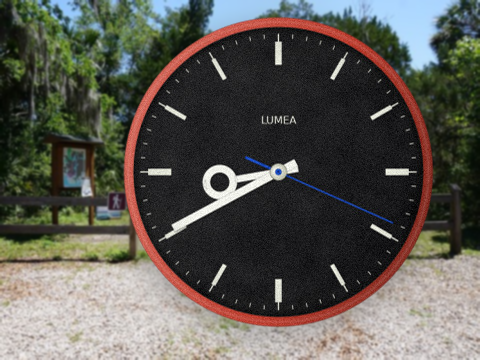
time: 8:40:19
